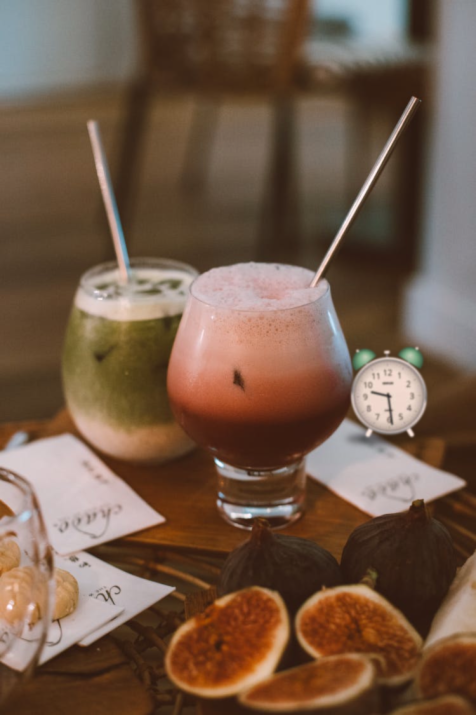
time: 9:29
